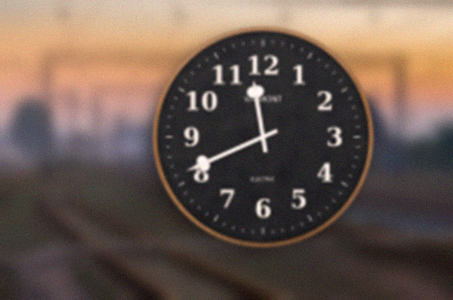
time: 11:41
